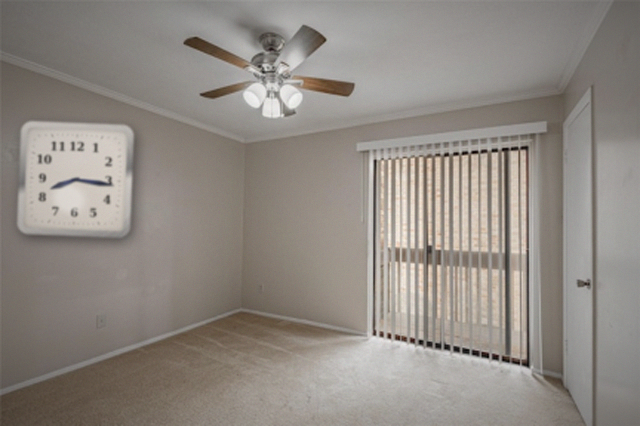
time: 8:16
